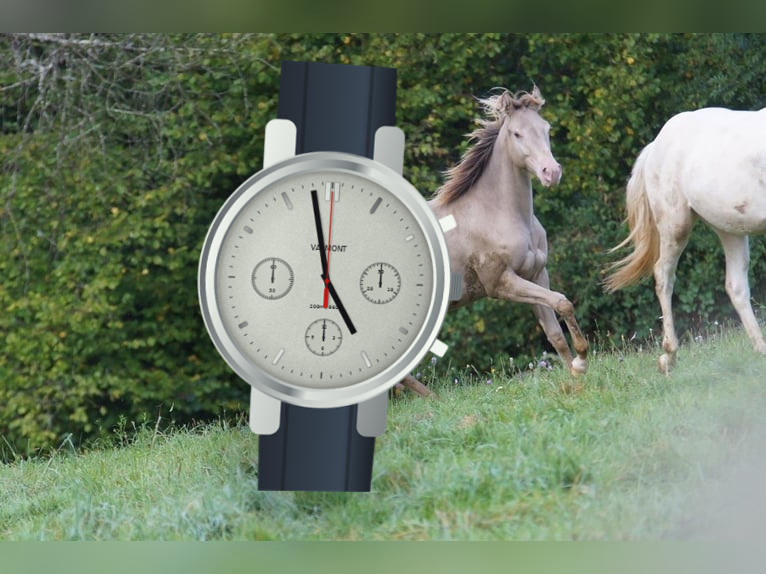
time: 4:58
